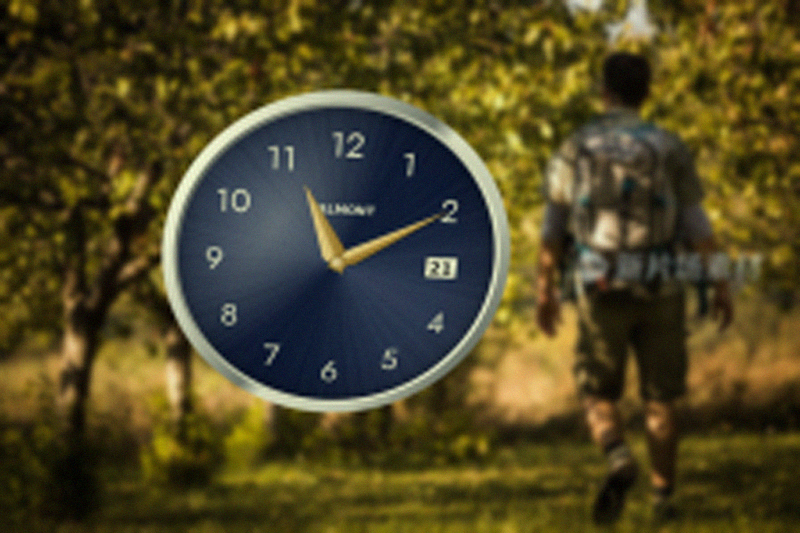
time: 11:10
